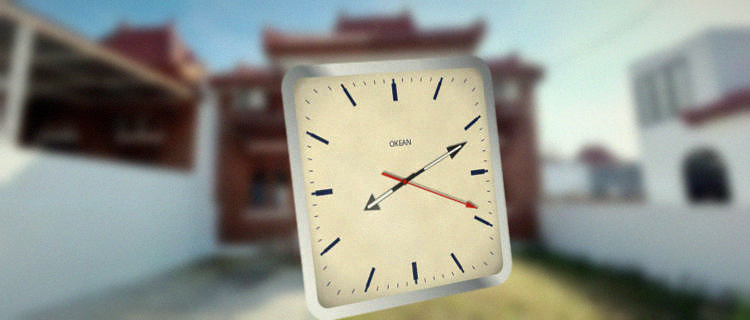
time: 8:11:19
